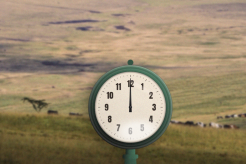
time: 12:00
